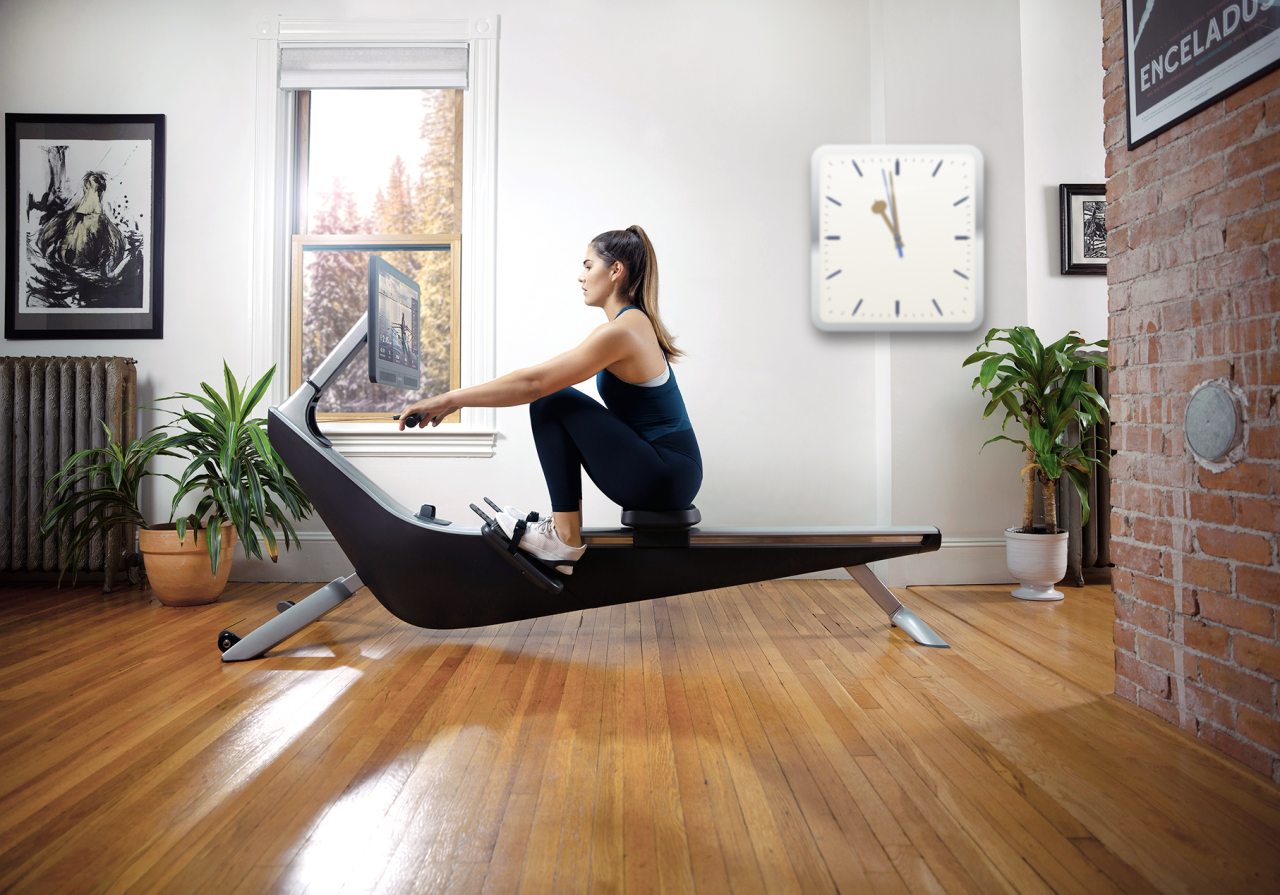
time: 10:58:58
